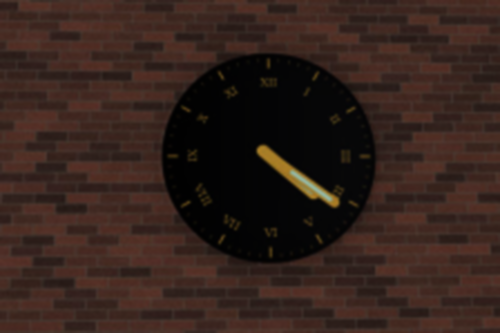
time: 4:21
